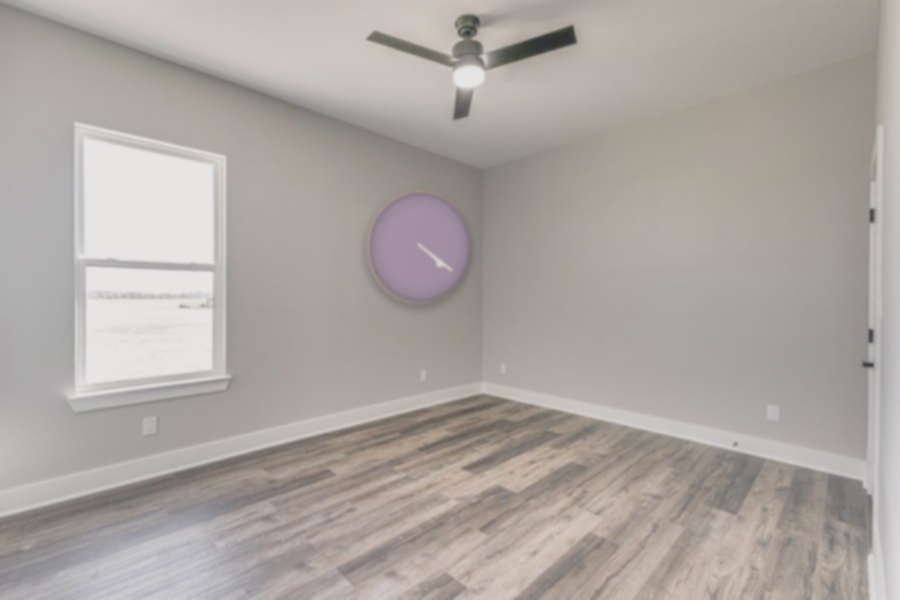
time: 4:21
